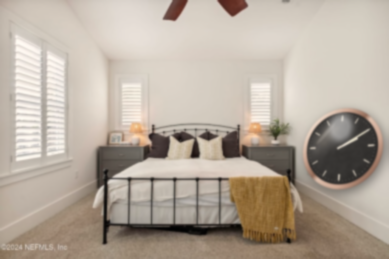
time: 2:10
